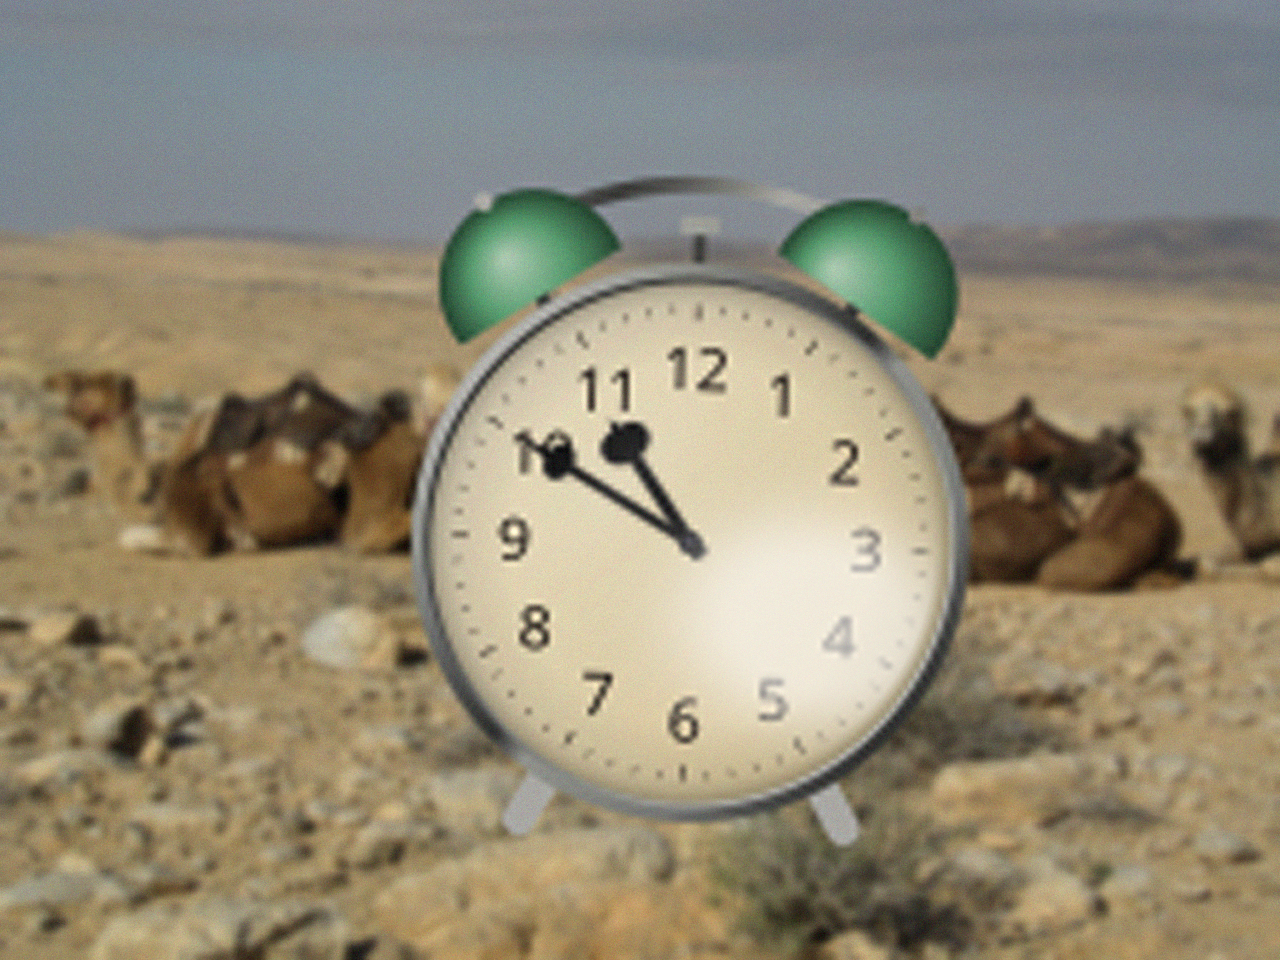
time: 10:50
